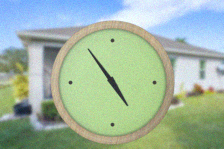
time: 4:54
